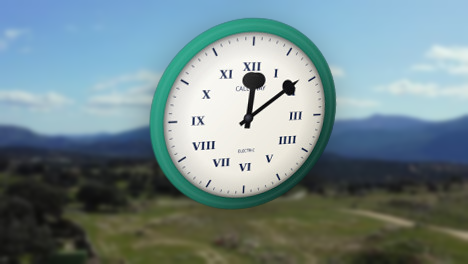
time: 12:09
